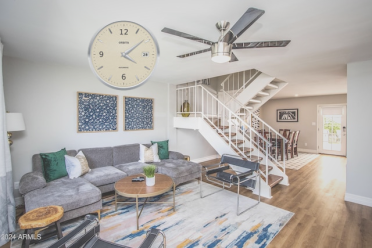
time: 4:09
